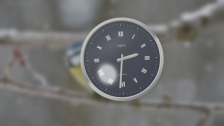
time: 2:31
